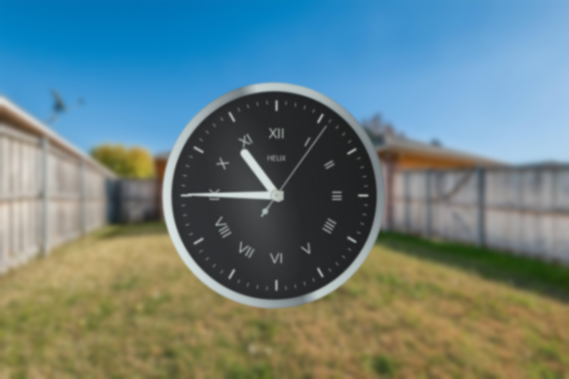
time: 10:45:06
